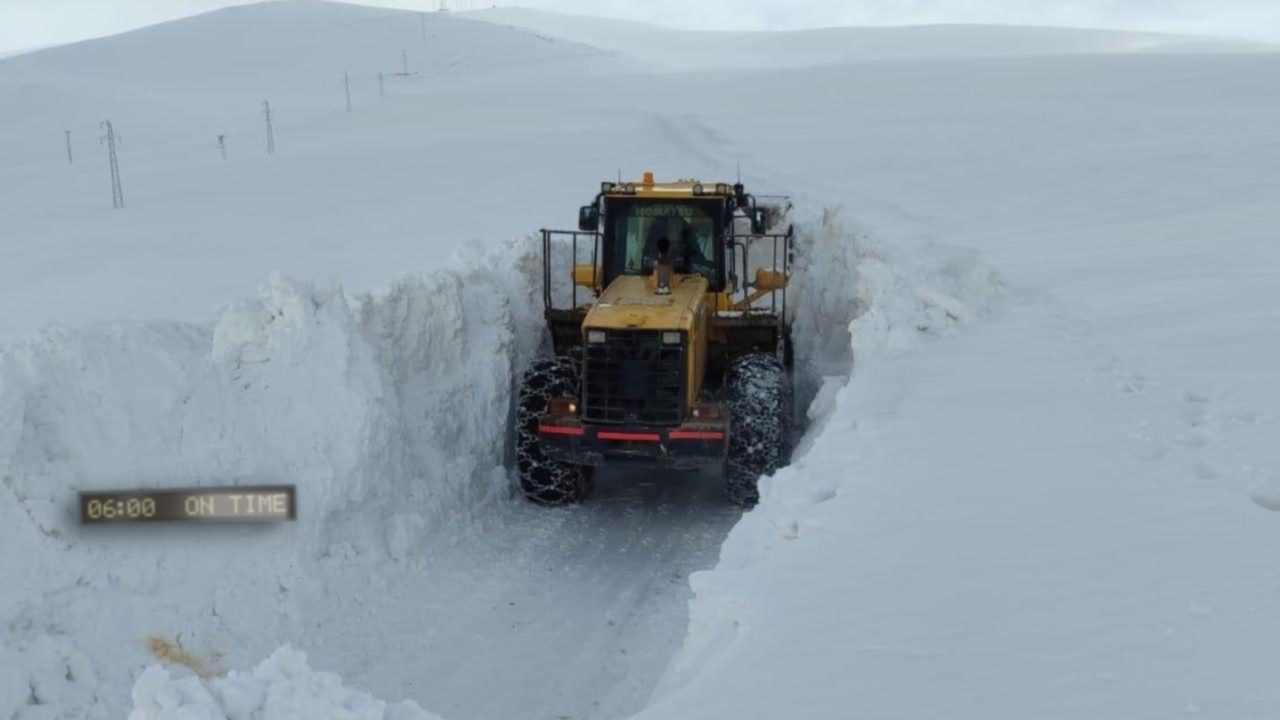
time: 6:00
